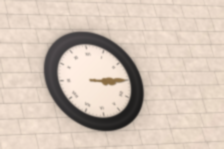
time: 3:15
